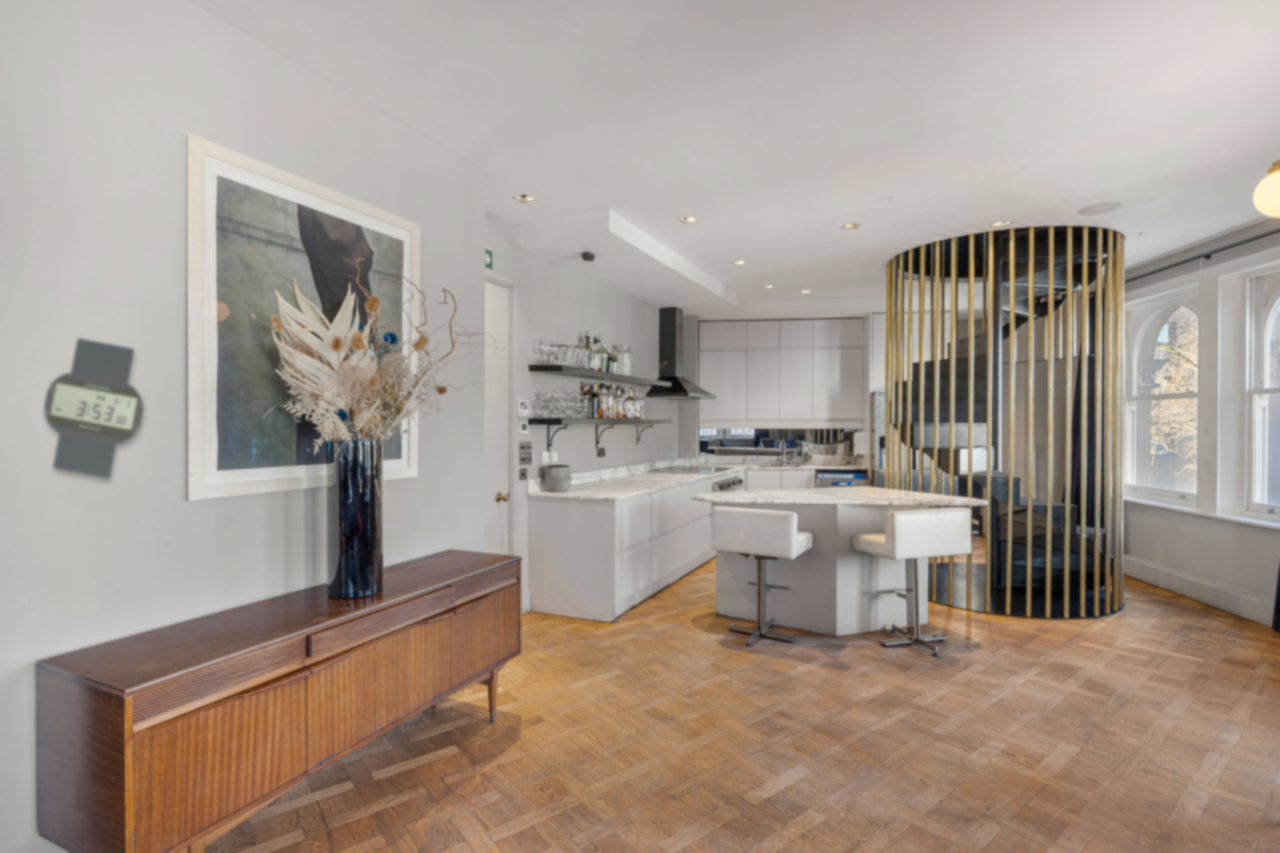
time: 3:53
